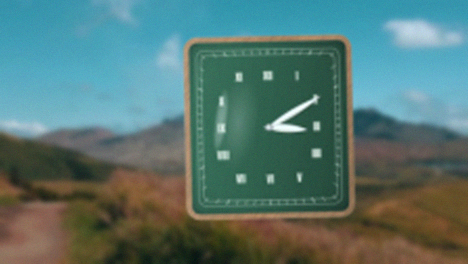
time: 3:10
